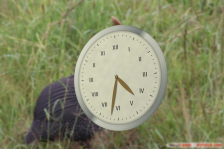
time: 4:32
